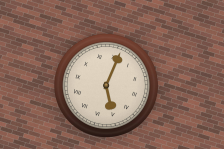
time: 5:01
